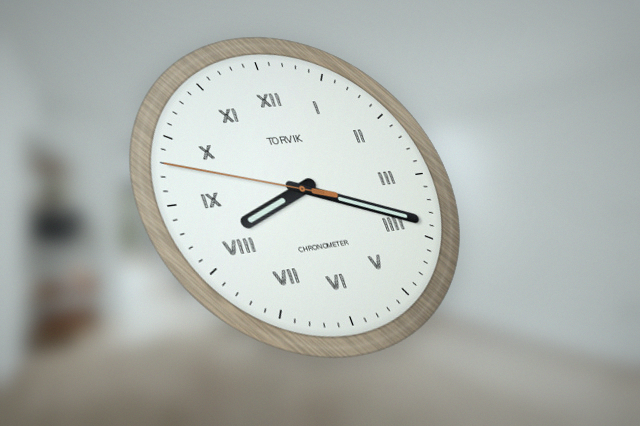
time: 8:18:48
